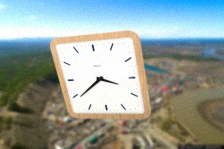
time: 3:39
